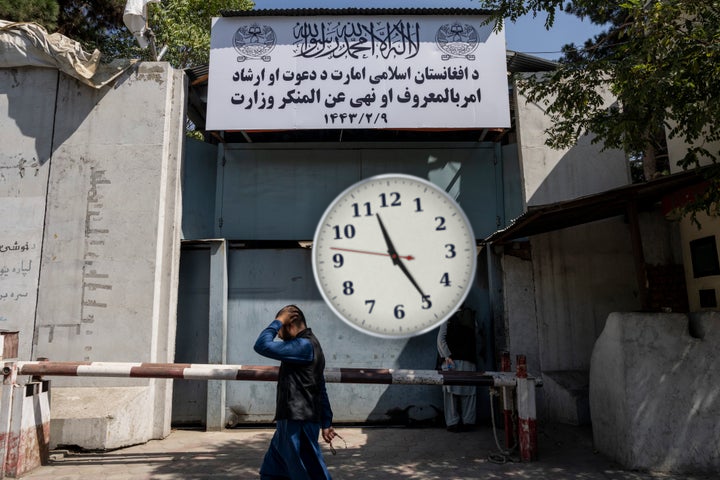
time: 11:24:47
